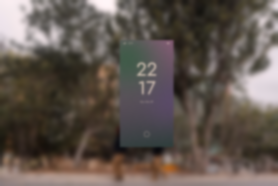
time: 22:17
